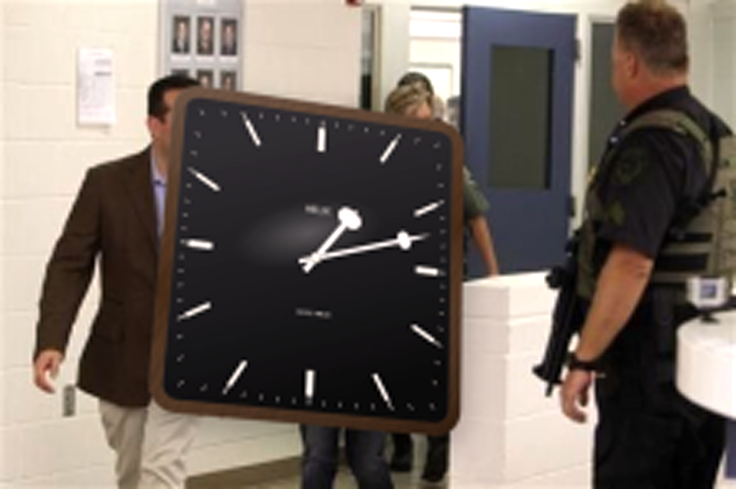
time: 1:12
